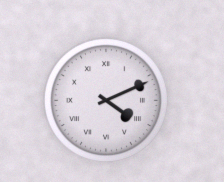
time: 4:11
